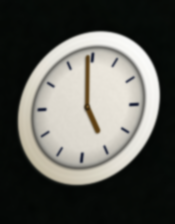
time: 4:59
